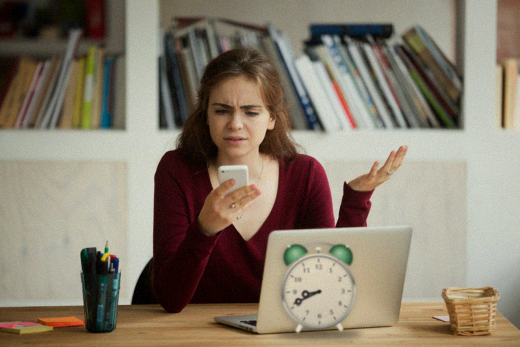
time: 8:41
